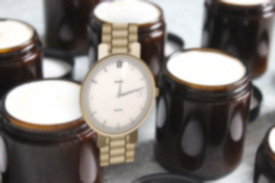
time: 12:13
